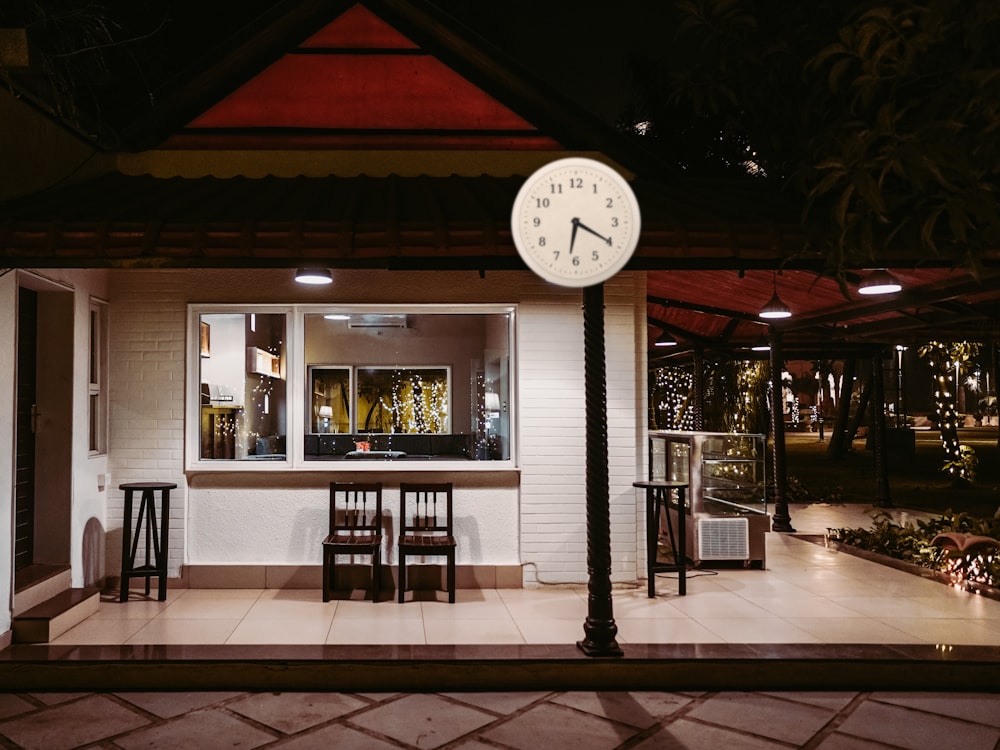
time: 6:20
